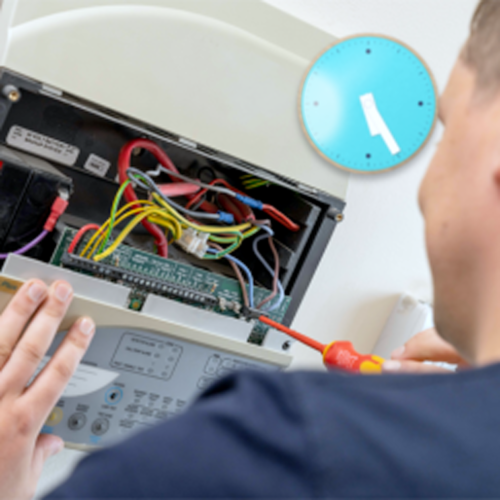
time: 5:25
